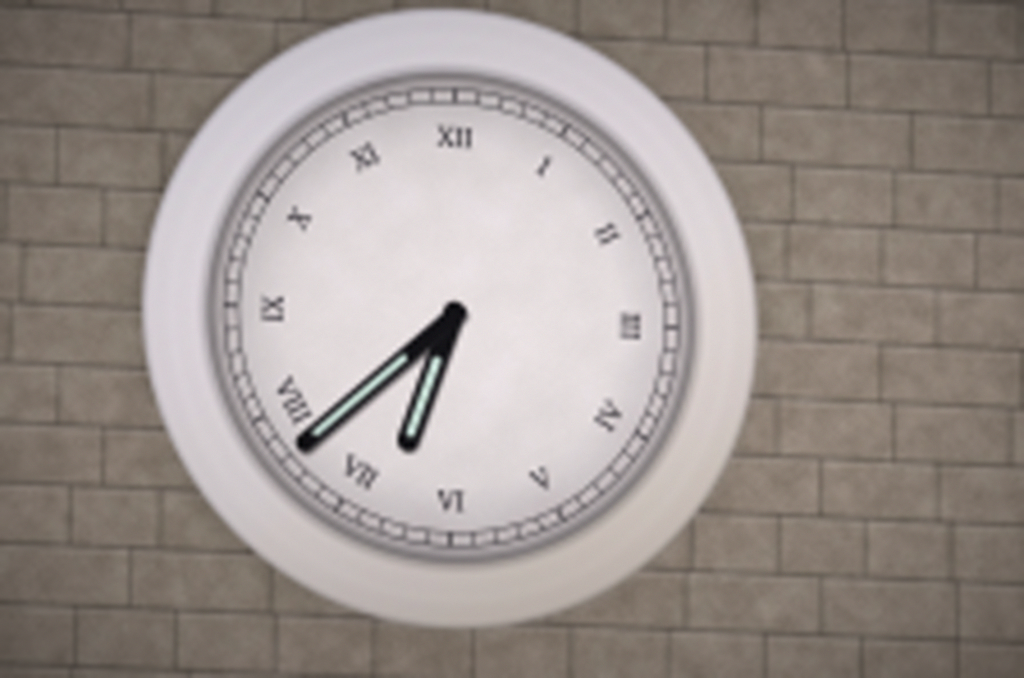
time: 6:38
